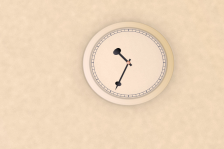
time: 10:34
